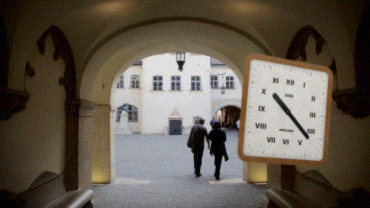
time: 10:22
